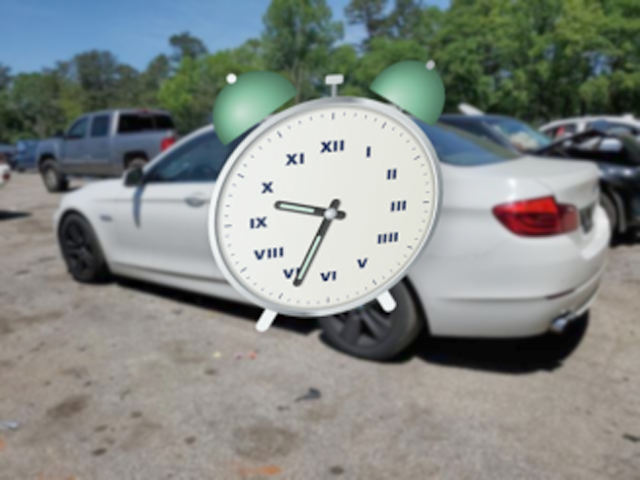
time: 9:34
